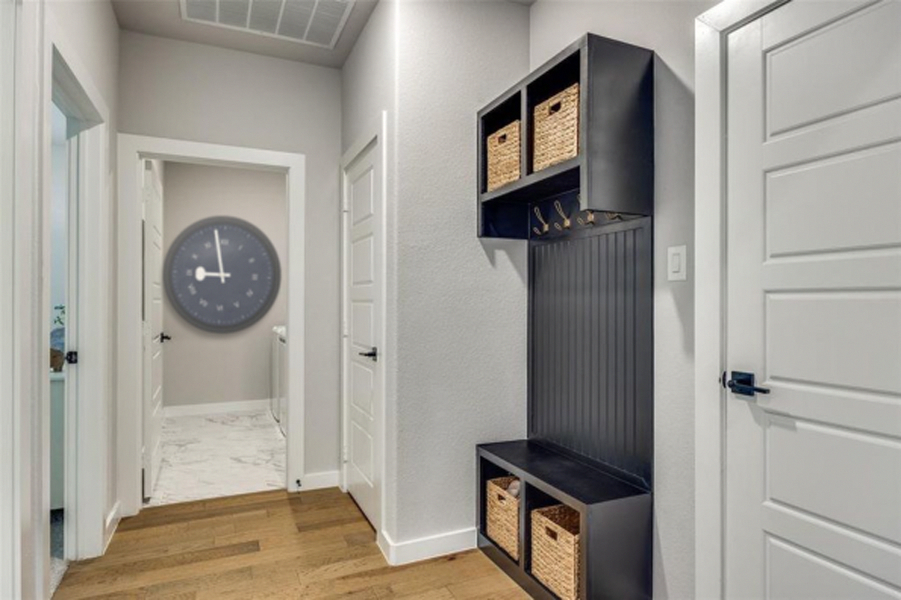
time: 8:58
